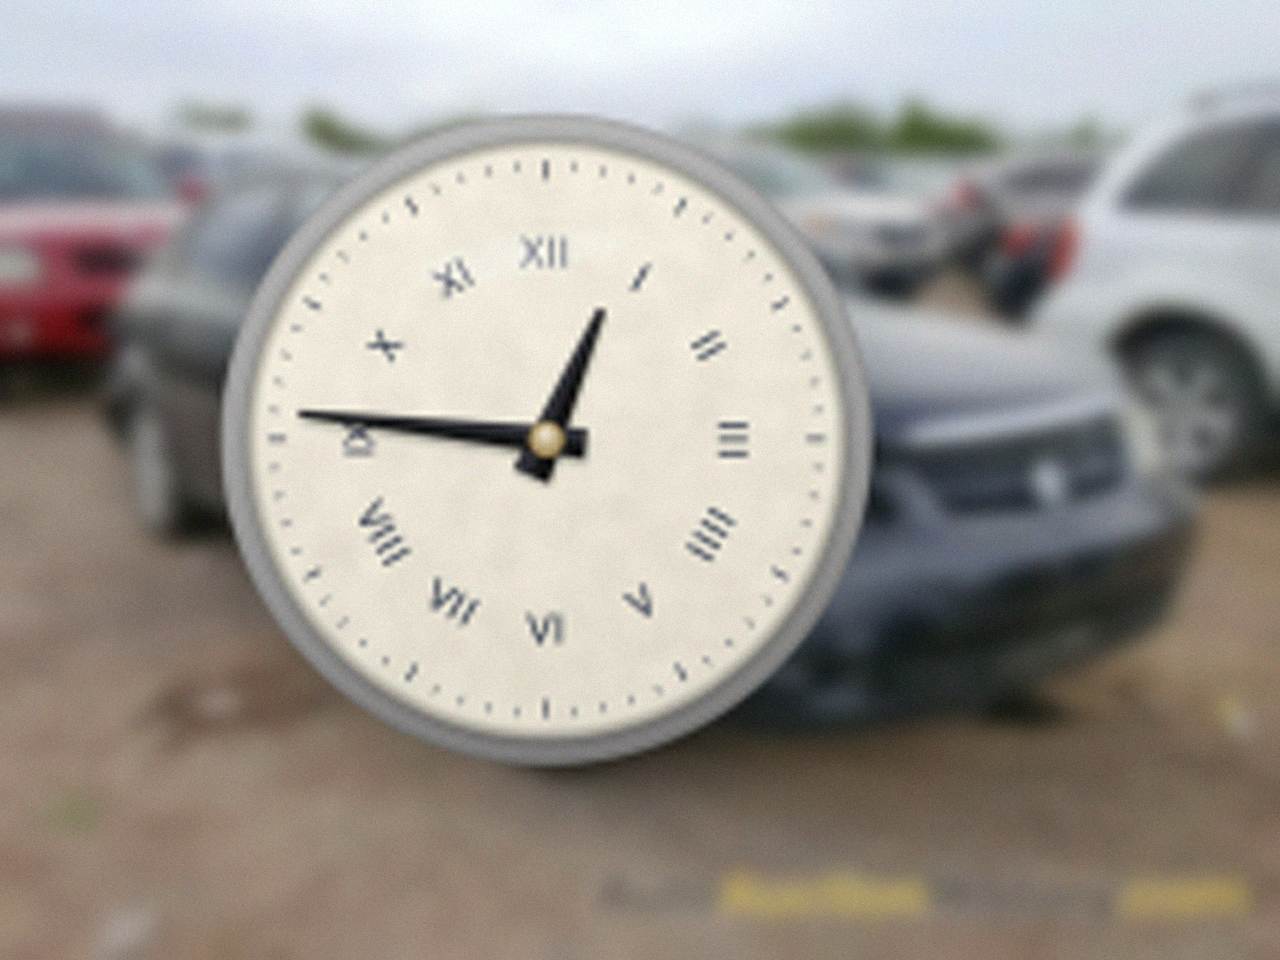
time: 12:46
